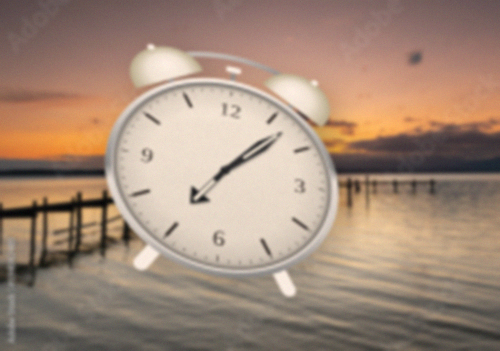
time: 7:07
